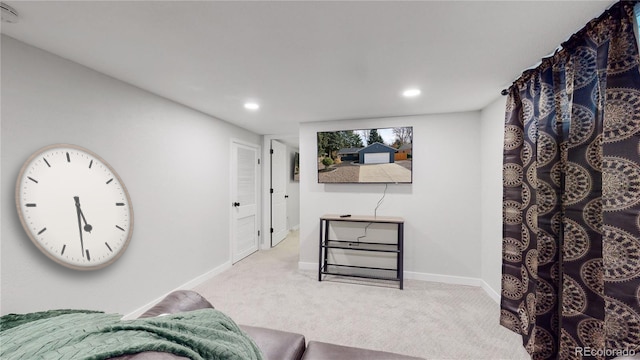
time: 5:31
